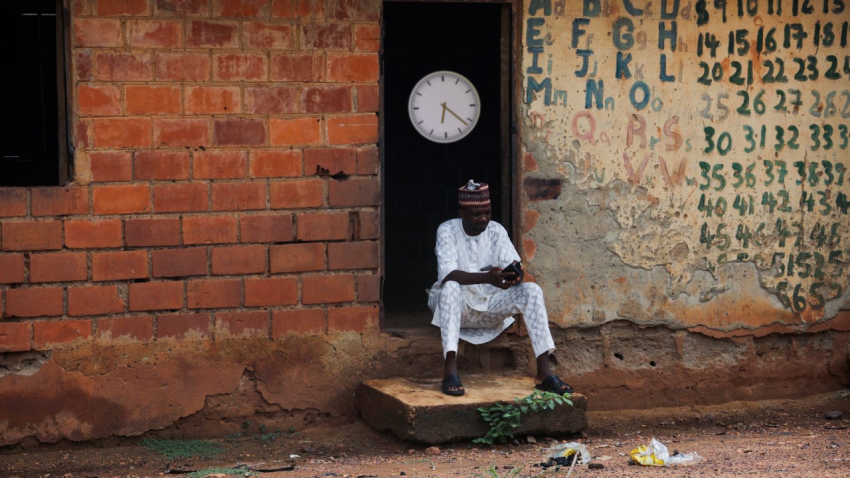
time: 6:22
